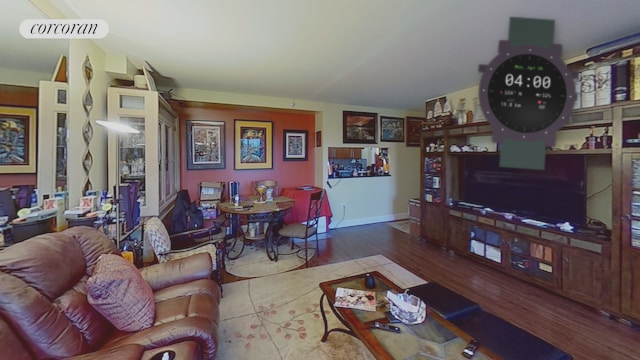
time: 4:00
